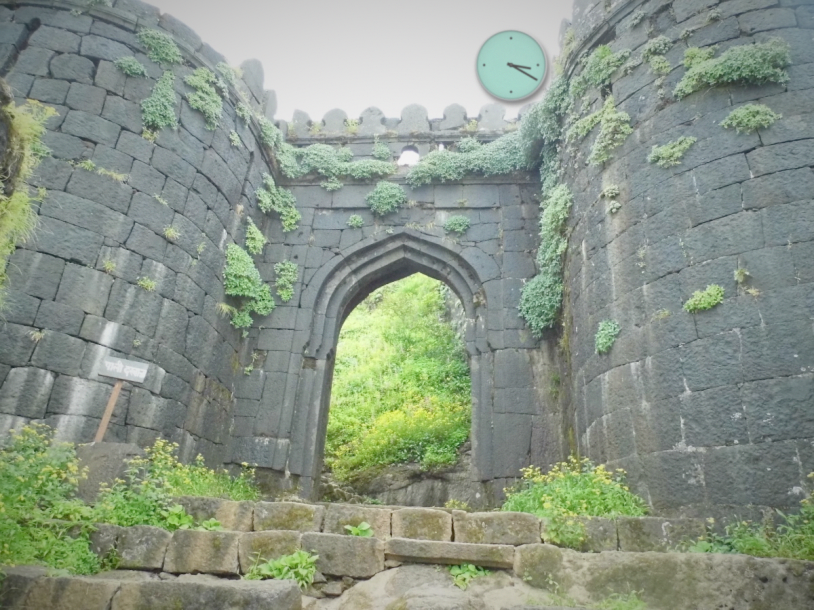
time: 3:20
